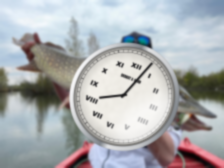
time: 8:03
